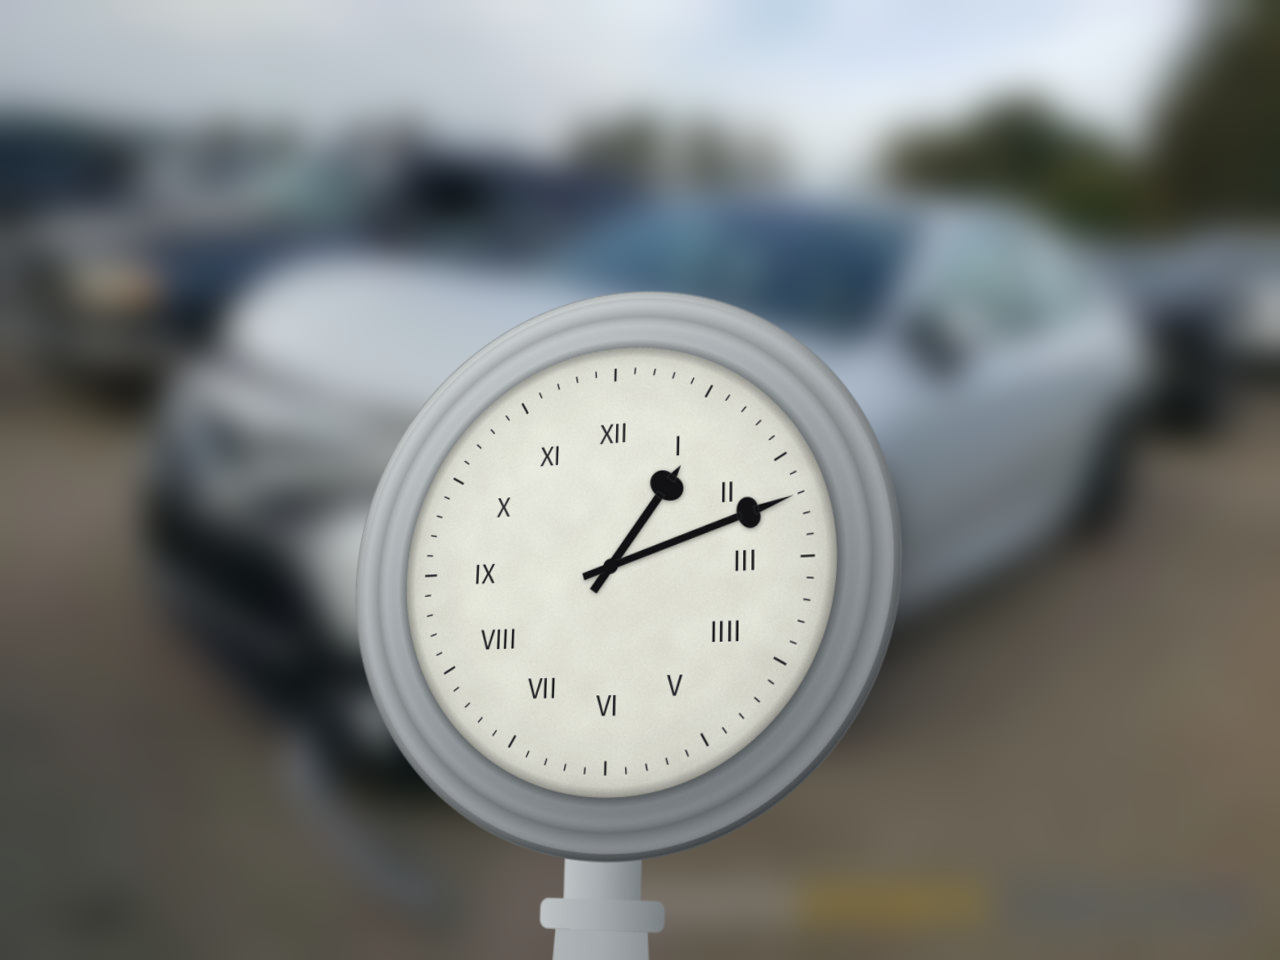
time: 1:12
